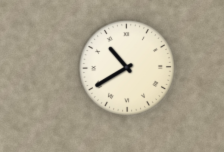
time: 10:40
